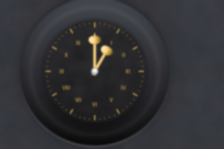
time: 1:00
